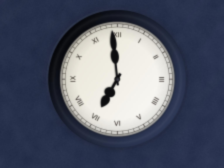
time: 6:59
